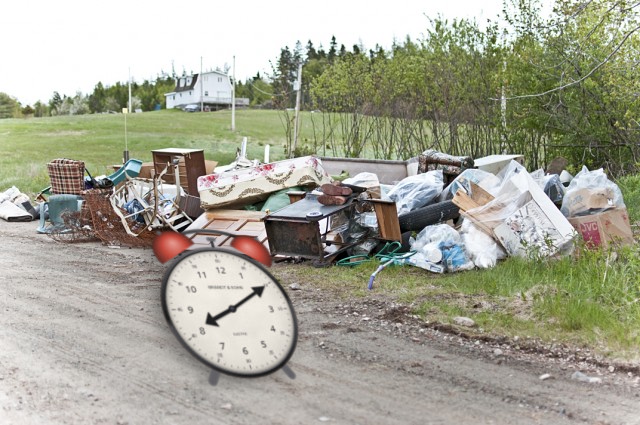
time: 8:10
